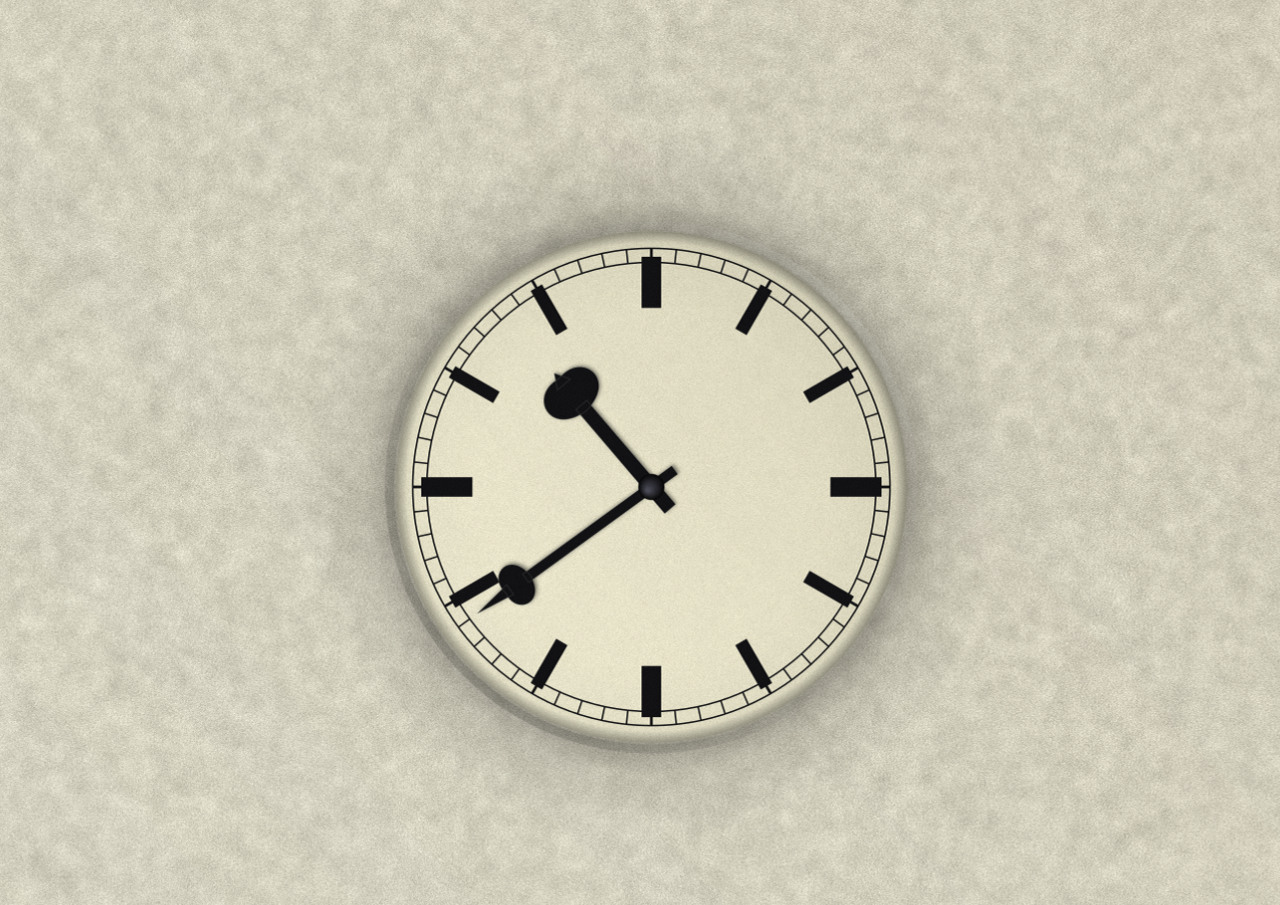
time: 10:39
